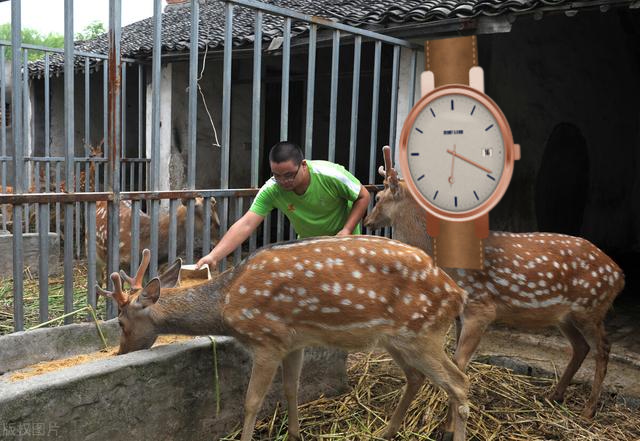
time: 6:19
